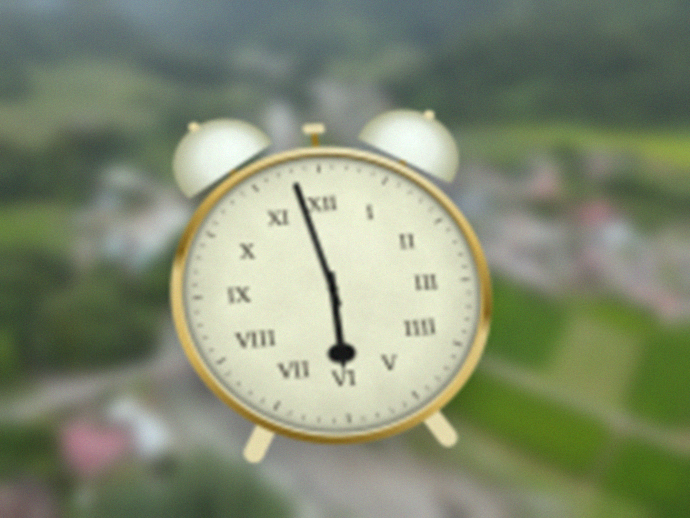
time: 5:58
